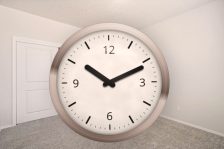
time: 10:11
